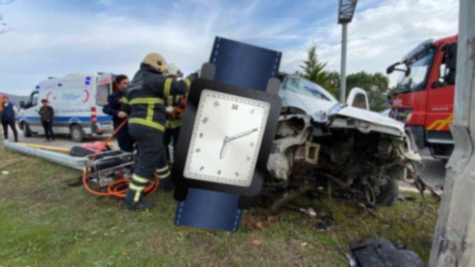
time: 6:10
